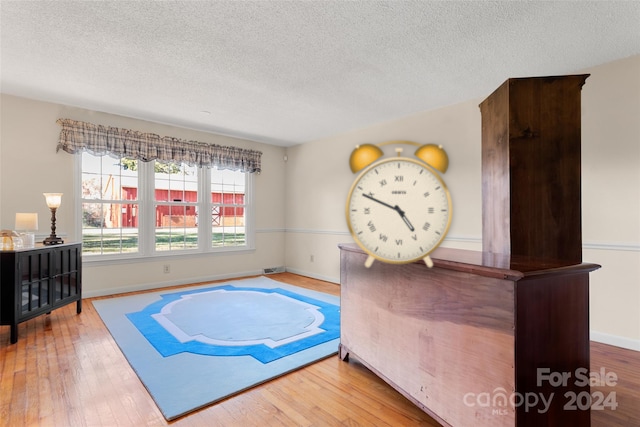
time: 4:49
